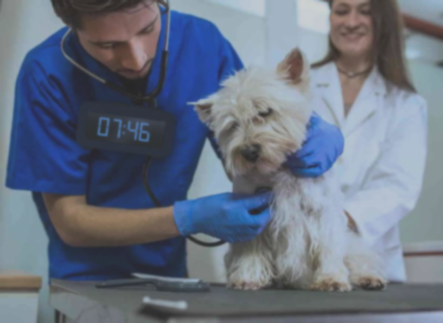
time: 7:46
